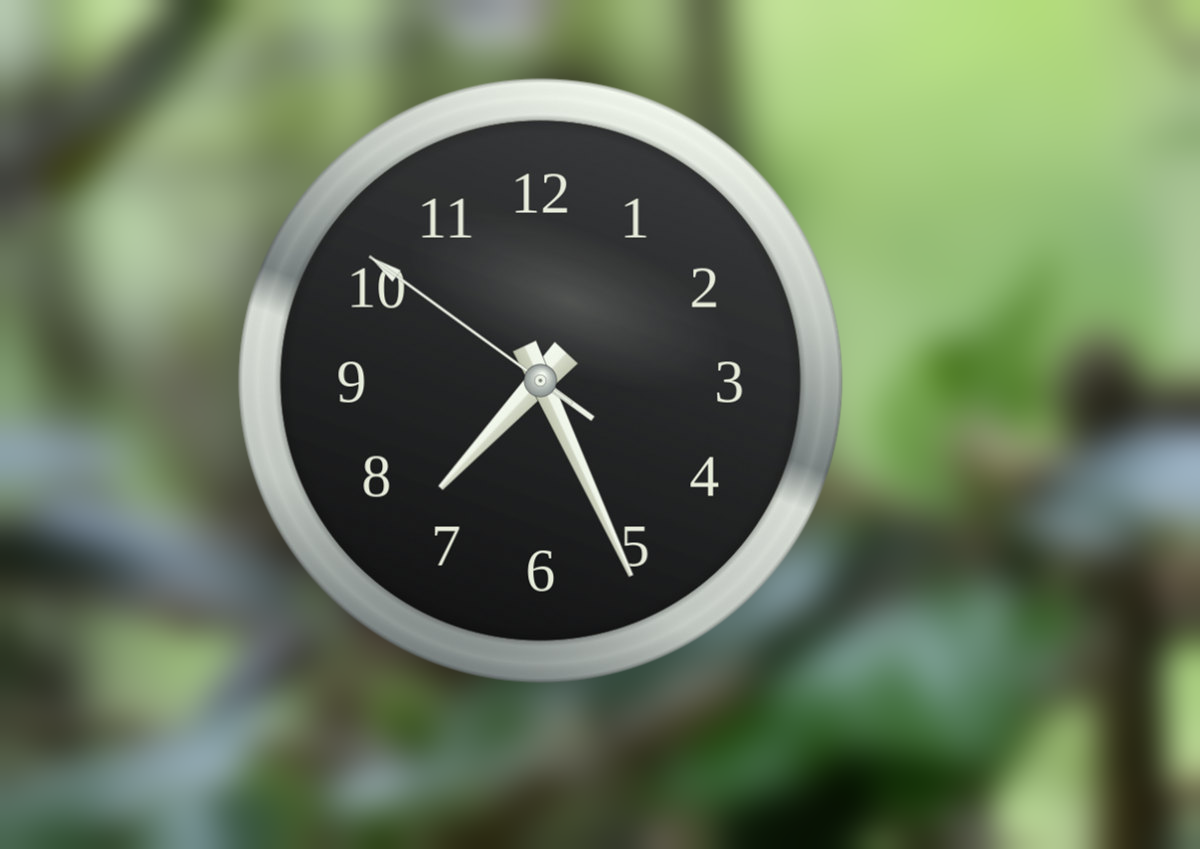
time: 7:25:51
